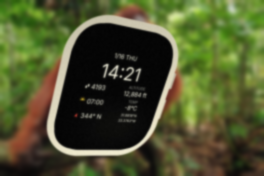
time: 14:21
